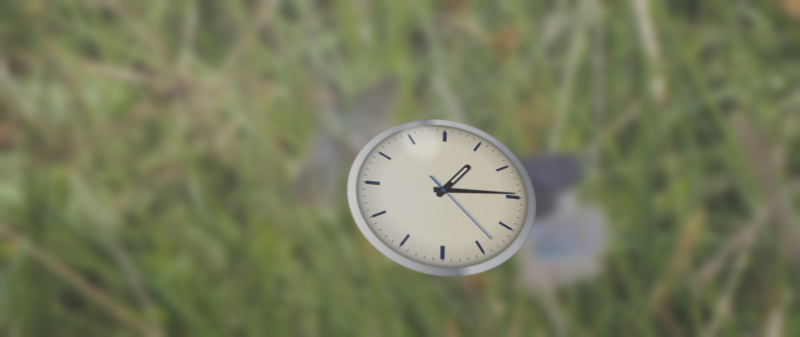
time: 1:14:23
